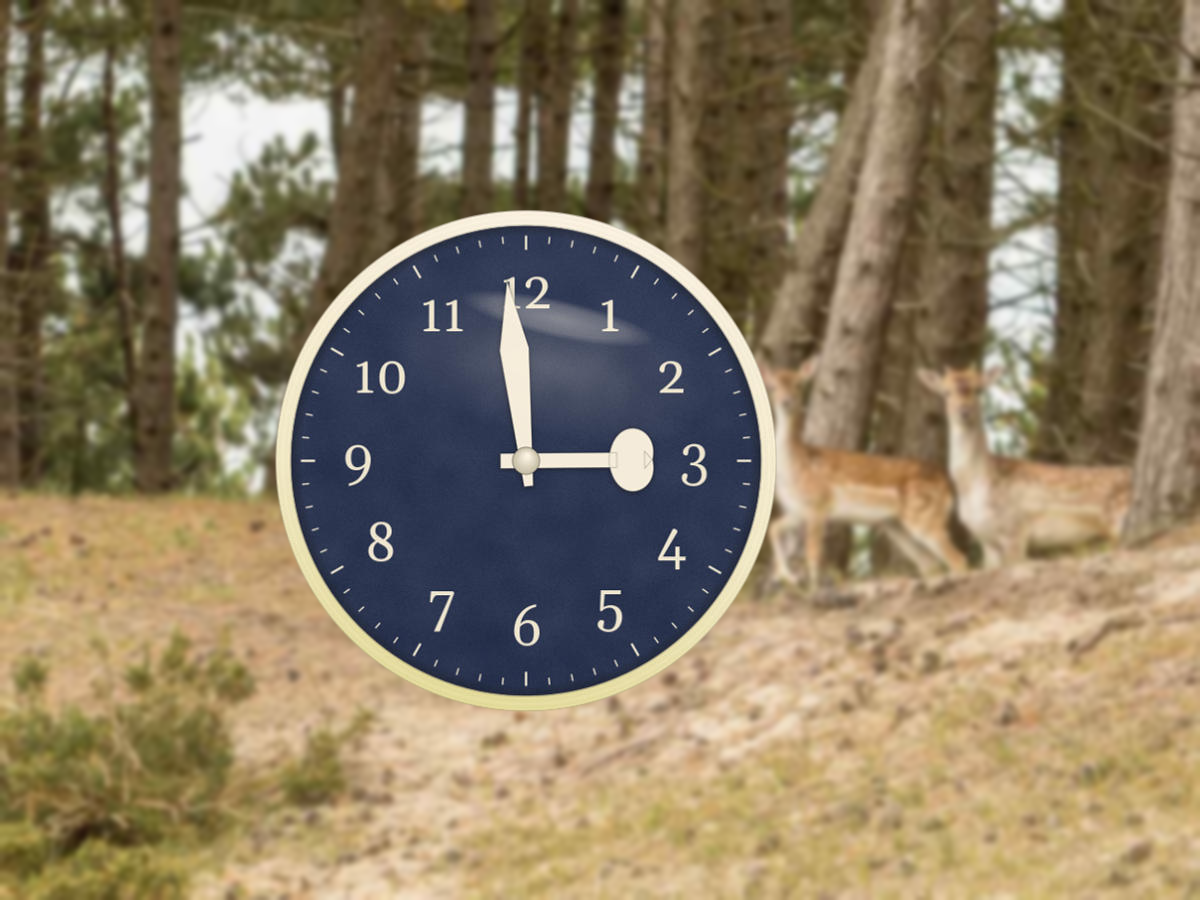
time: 2:59
